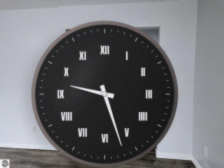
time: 9:27
